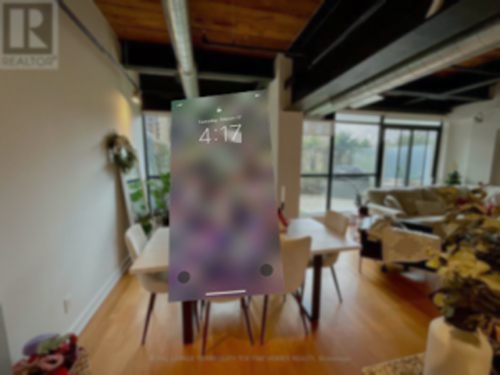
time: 4:17
